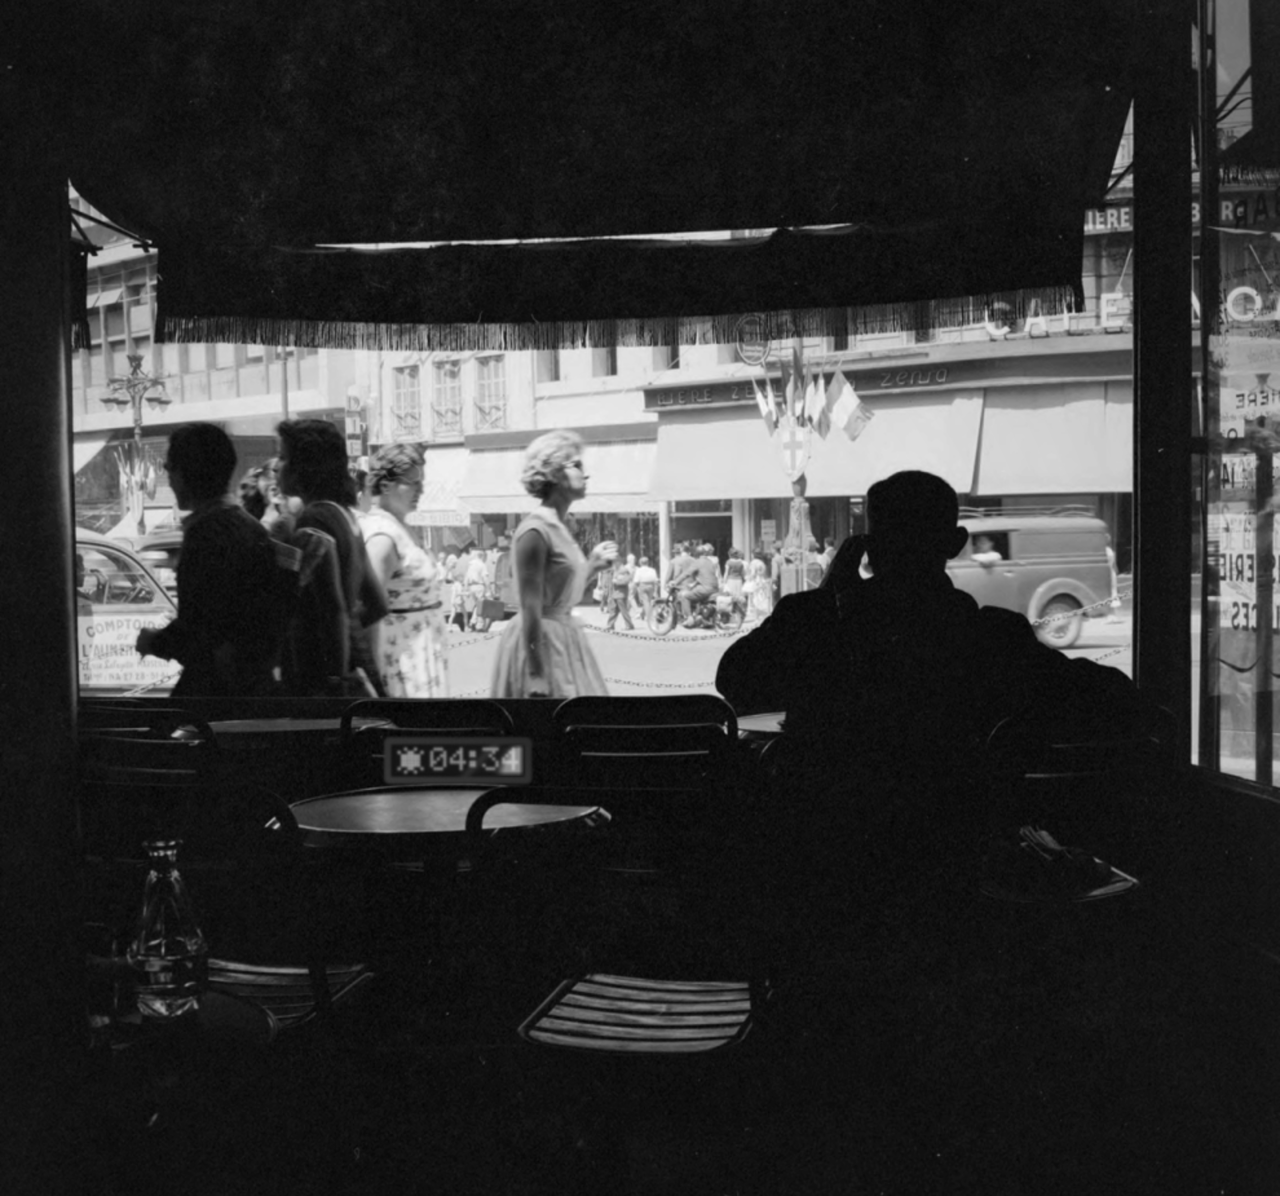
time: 4:34
